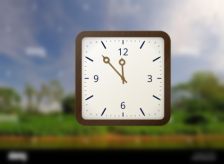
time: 11:53
